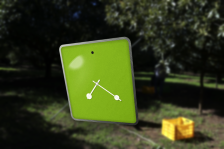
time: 7:21
